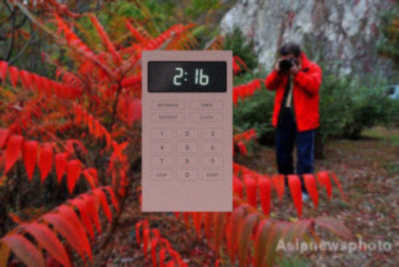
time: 2:16
